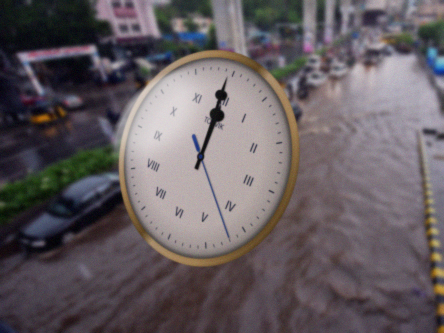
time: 11:59:22
